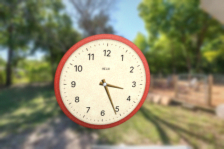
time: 3:26
